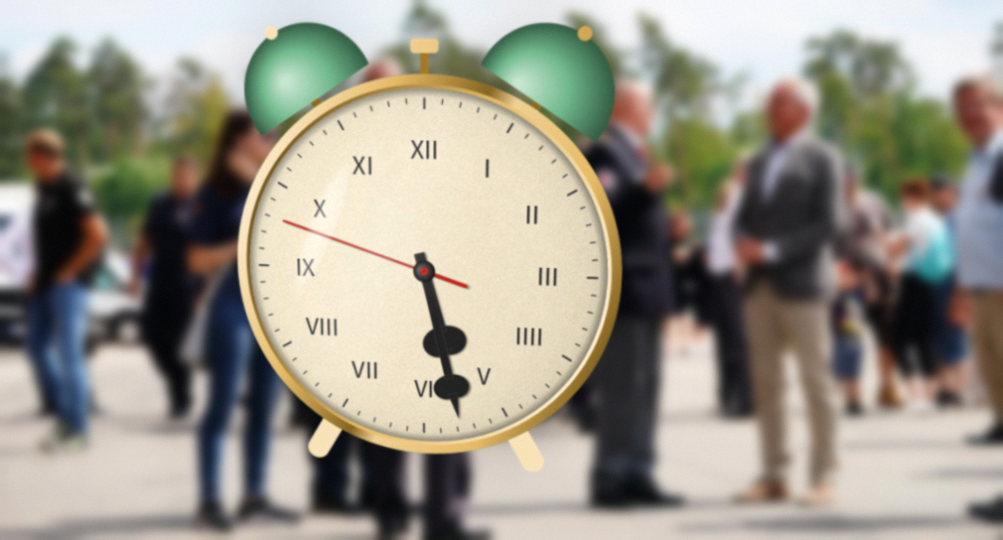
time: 5:27:48
